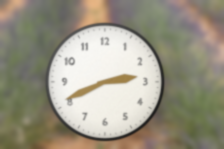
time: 2:41
